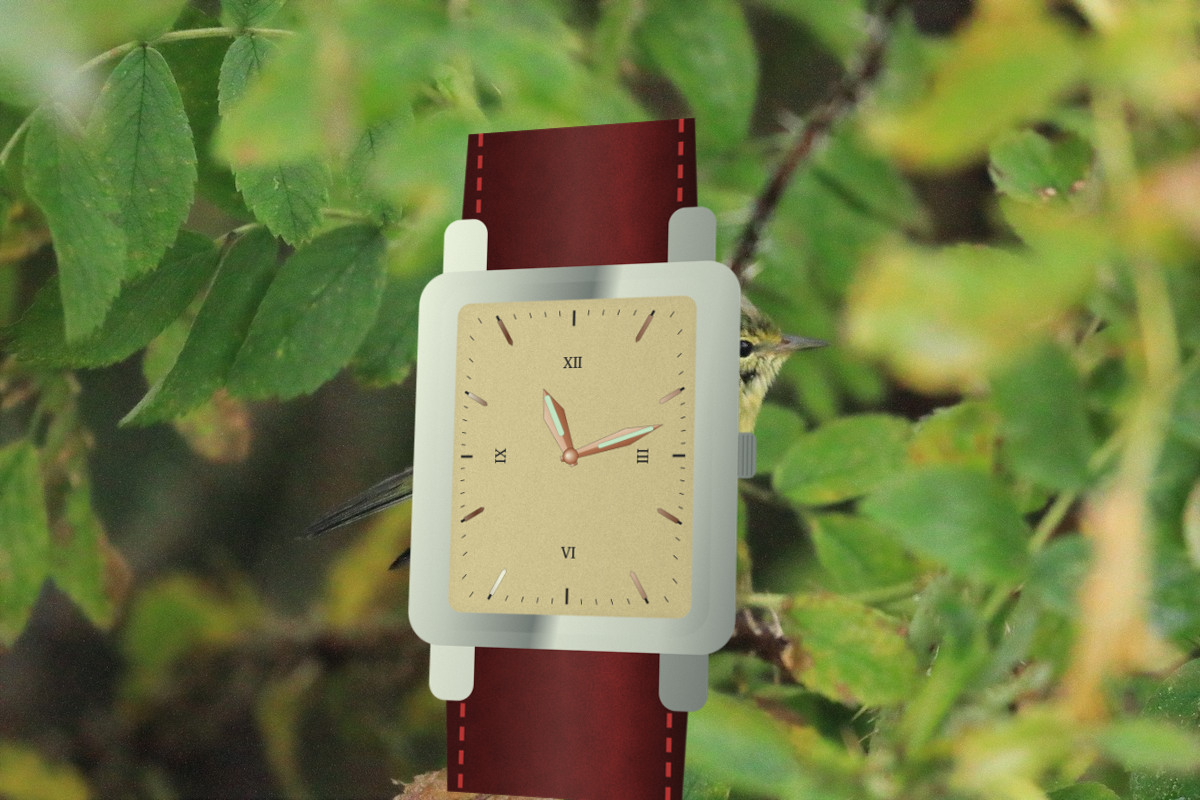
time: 11:12
